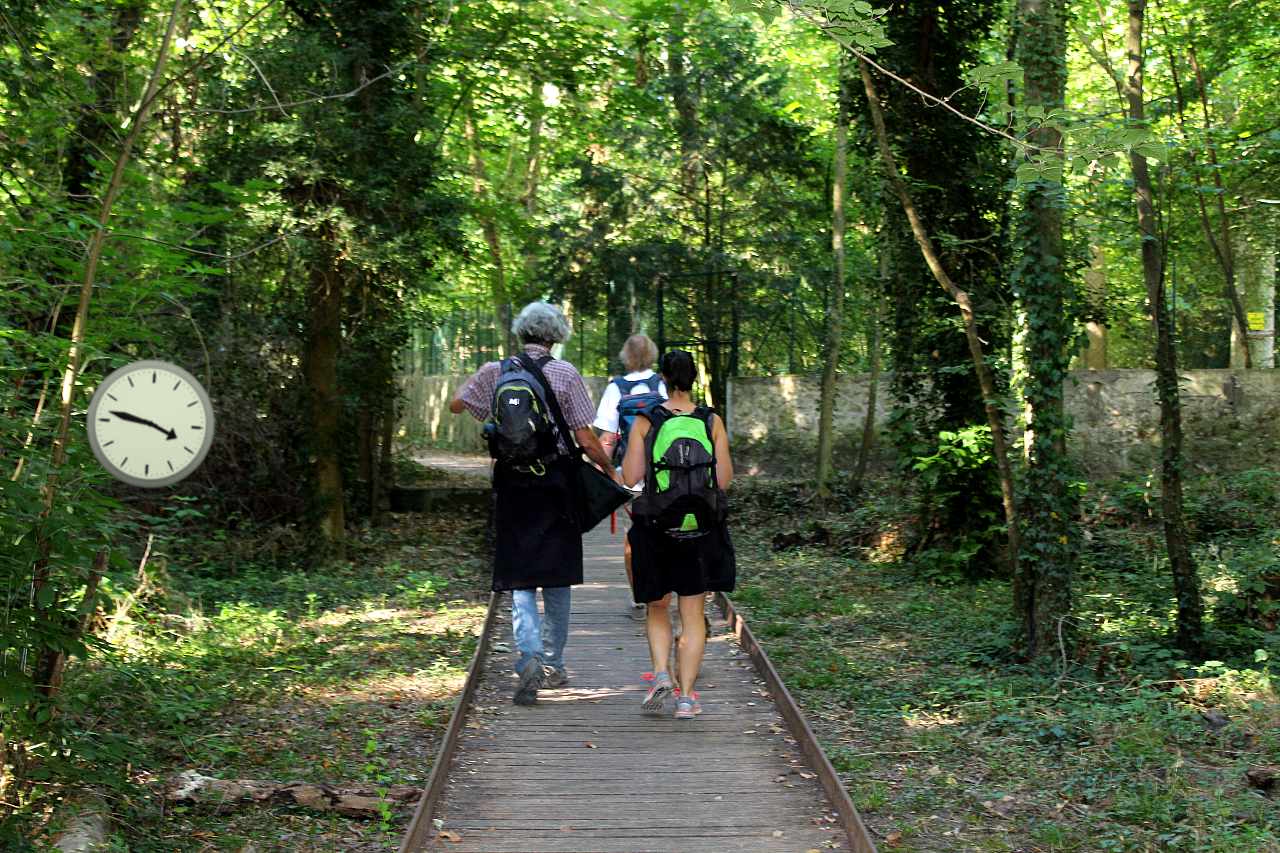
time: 3:47
